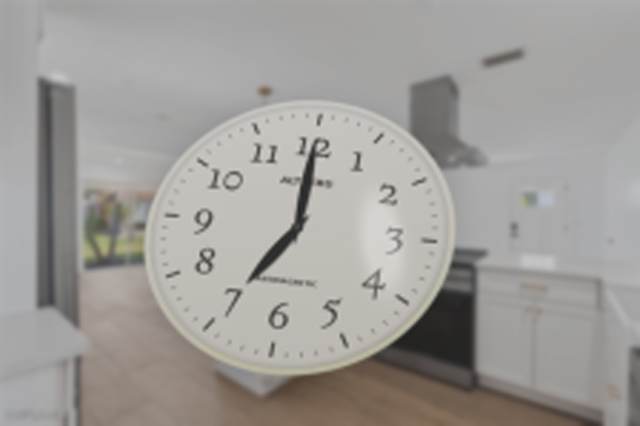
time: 7:00
